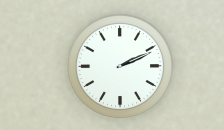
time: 2:11
